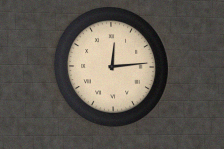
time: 12:14
